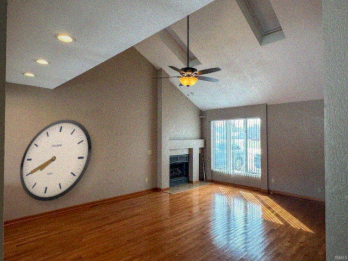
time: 7:40
